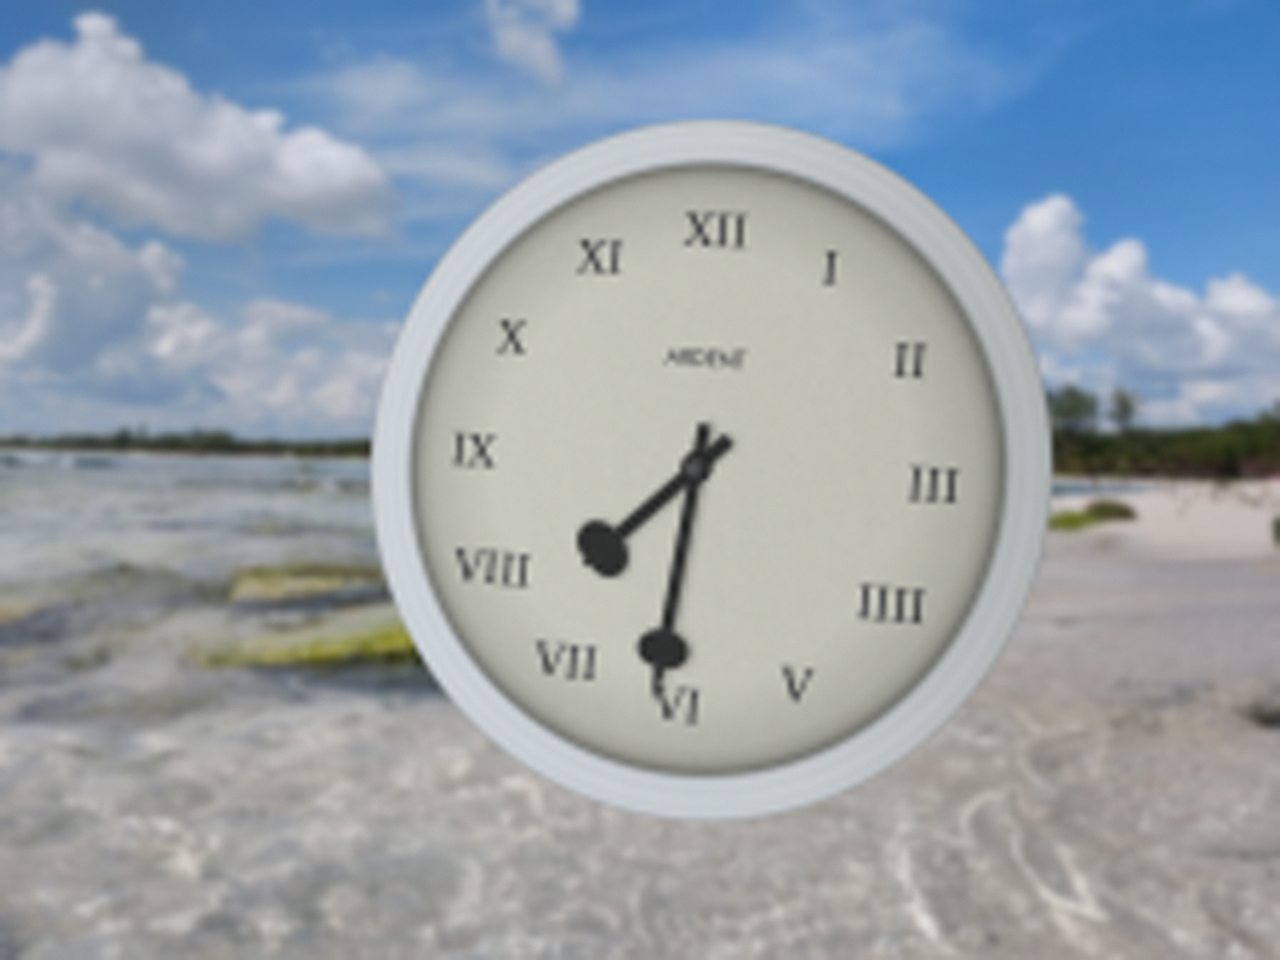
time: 7:31
